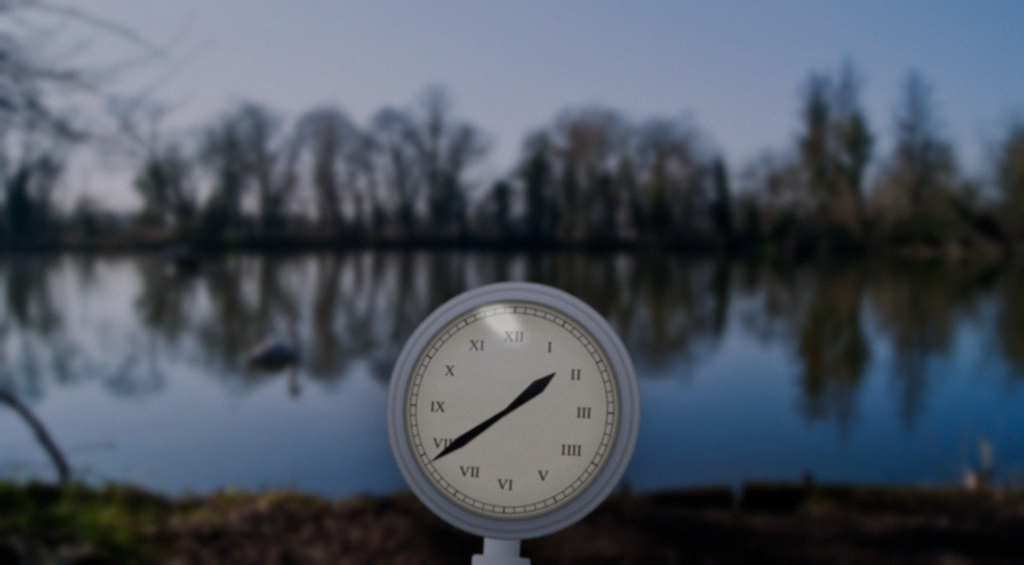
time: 1:39
